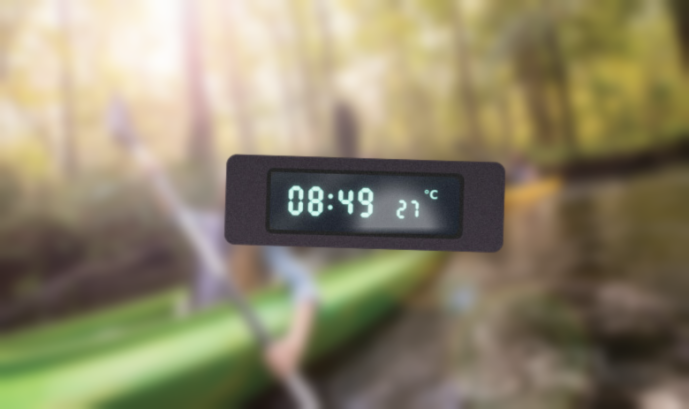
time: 8:49
